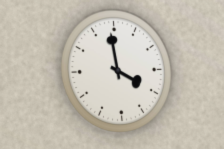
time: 3:59
